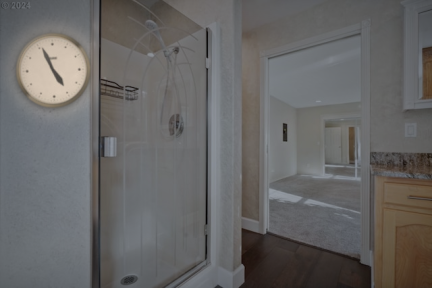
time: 4:56
